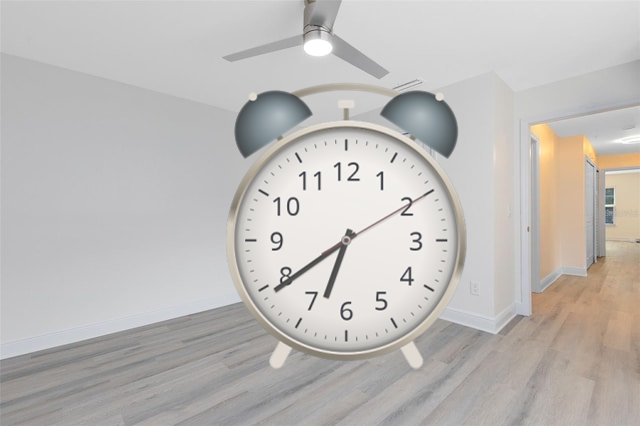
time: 6:39:10
